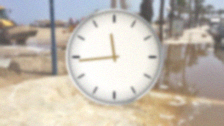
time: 11:44
